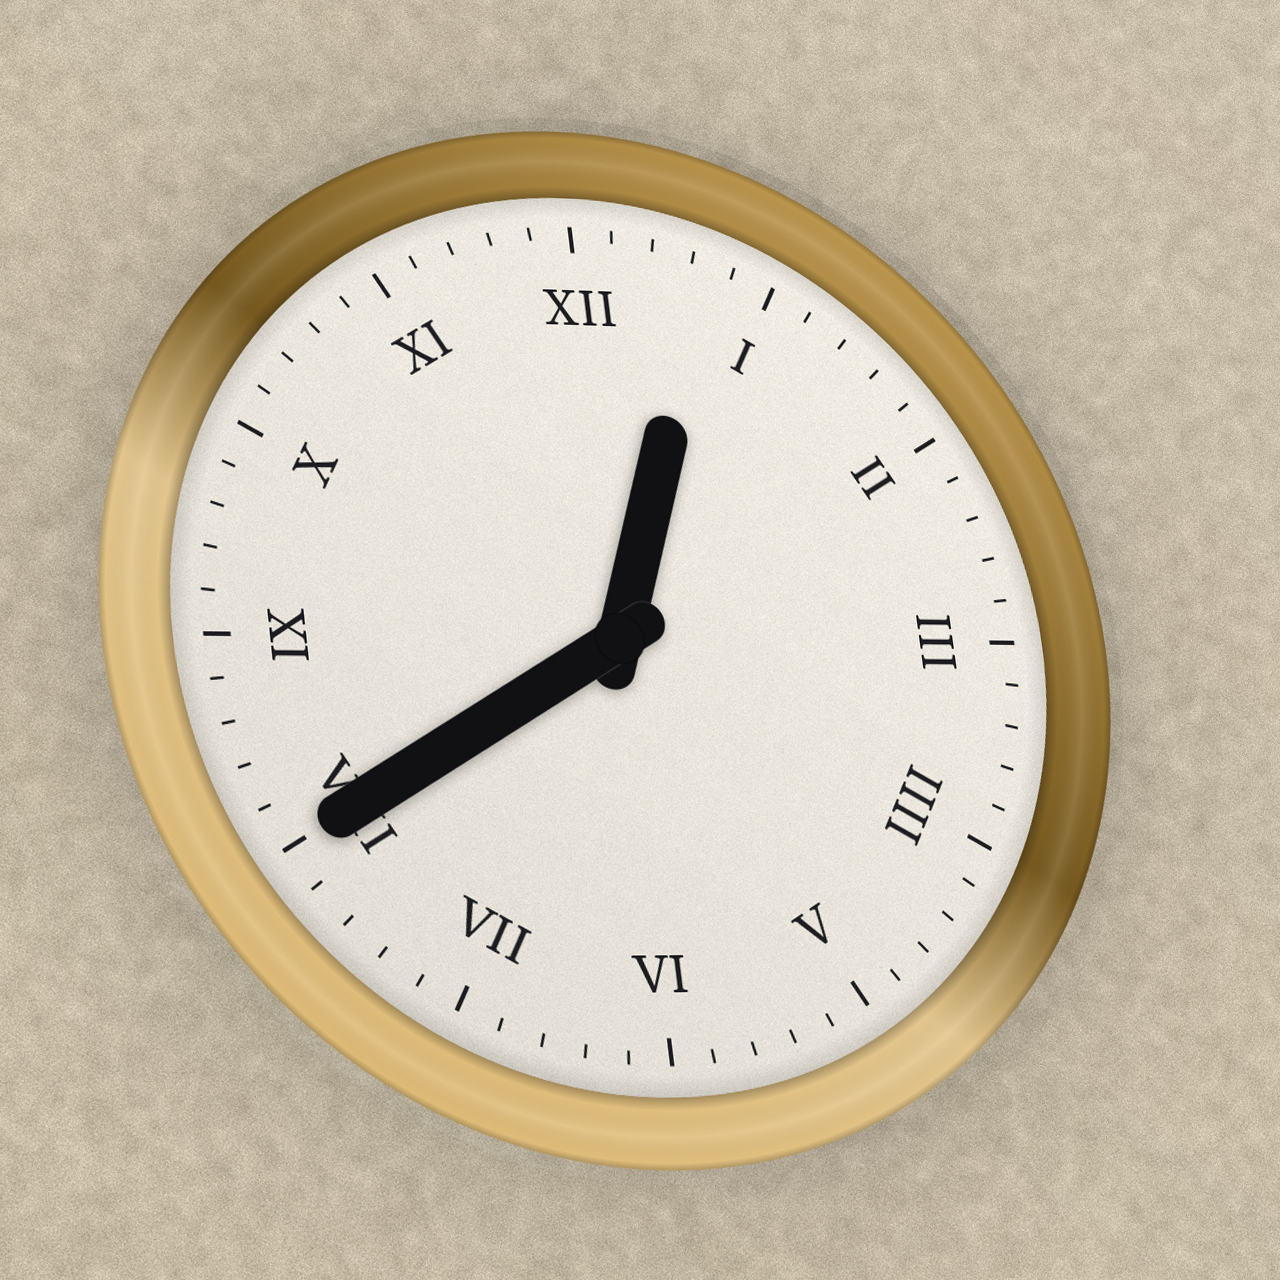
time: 12:40
